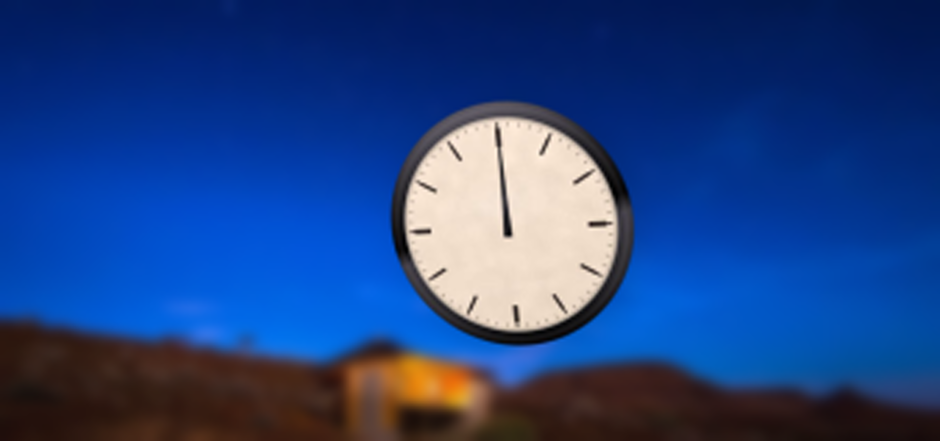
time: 12:00
